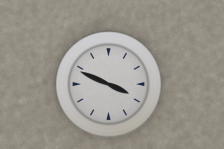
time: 3:49
